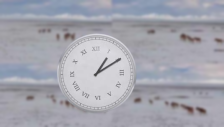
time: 1:10
